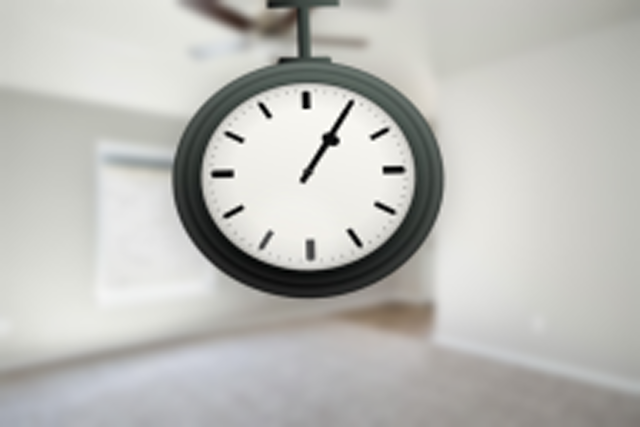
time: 1:05
